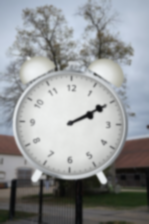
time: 2:10
